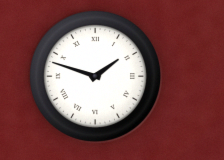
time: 1:48
